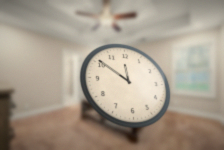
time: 11:51
